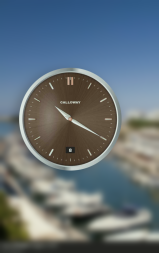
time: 10:20
